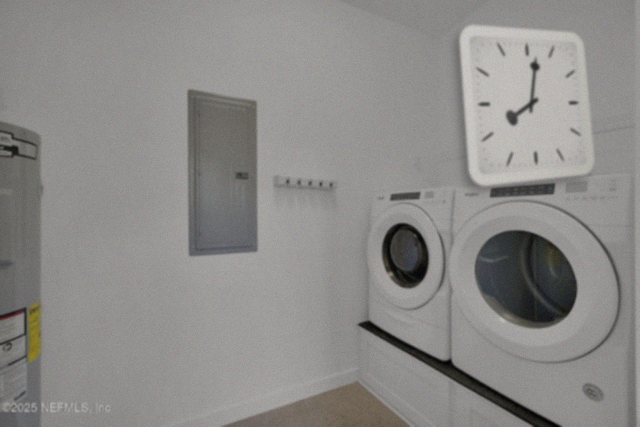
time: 8:02
